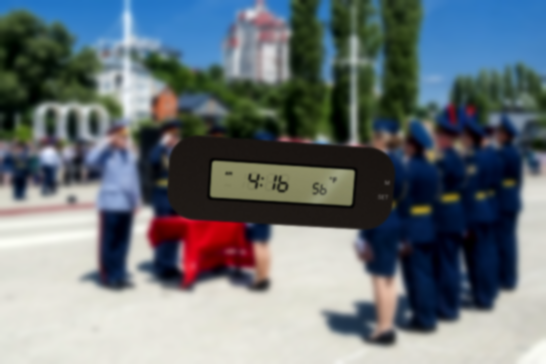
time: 4:16
